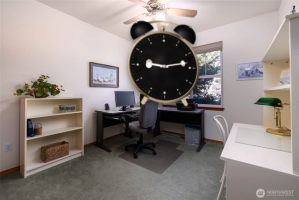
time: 9:13
